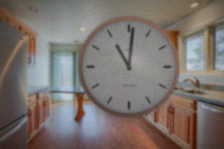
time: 11:01
